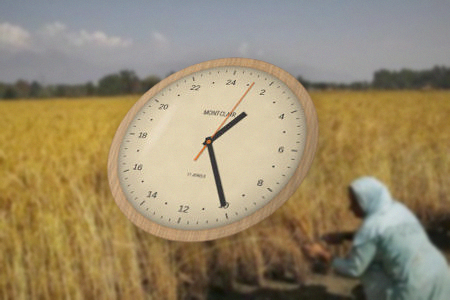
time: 2:25:03
